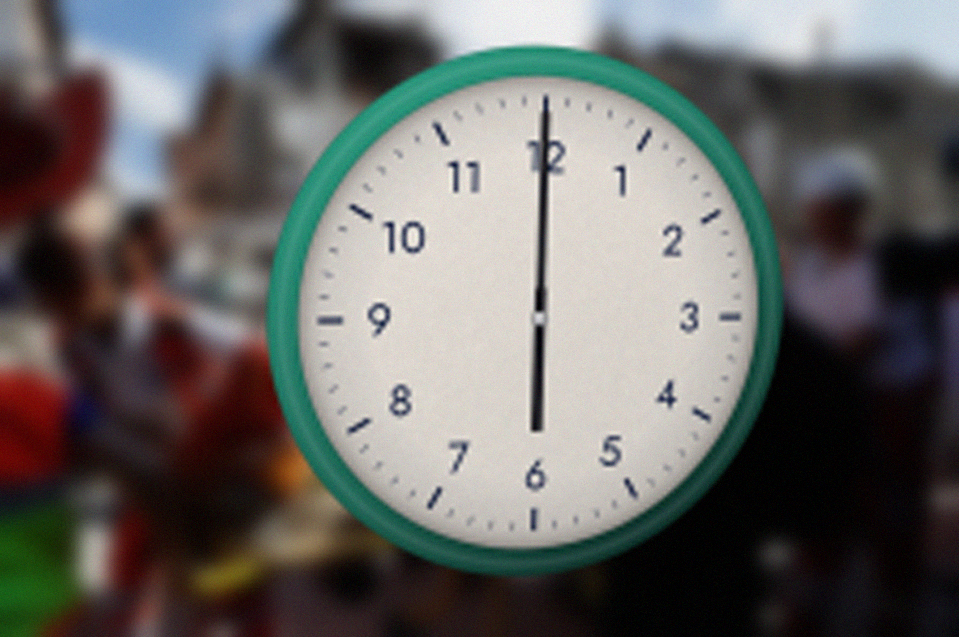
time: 6:00
